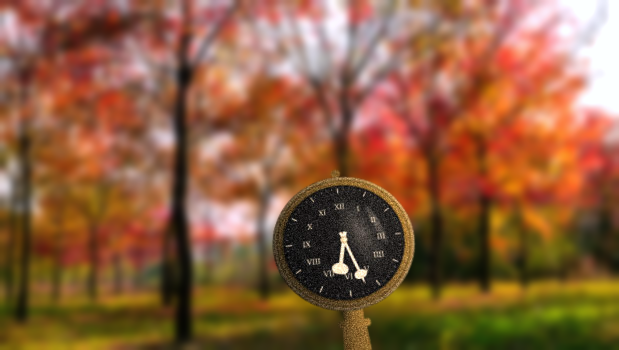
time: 6:27
